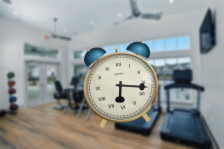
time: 6:17
